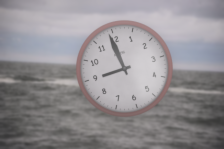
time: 8:59
